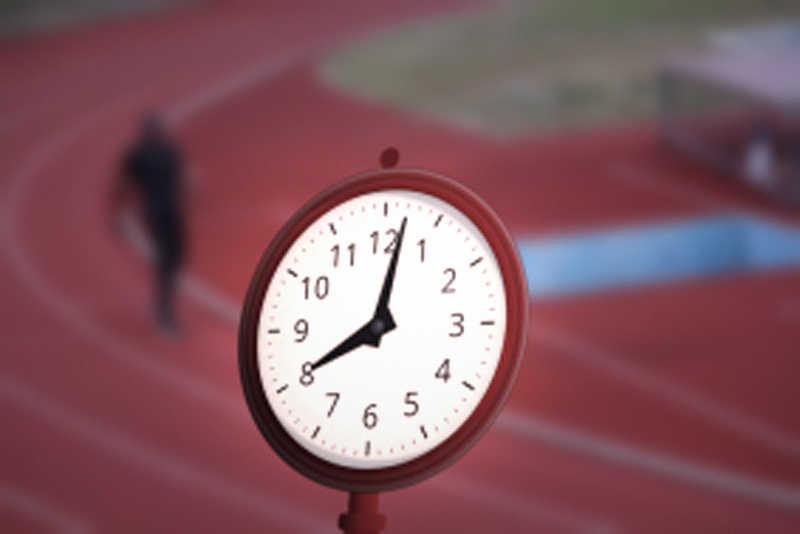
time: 8:02
